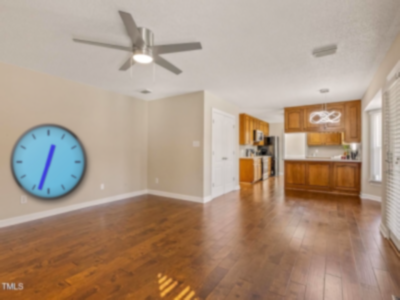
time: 12:33
